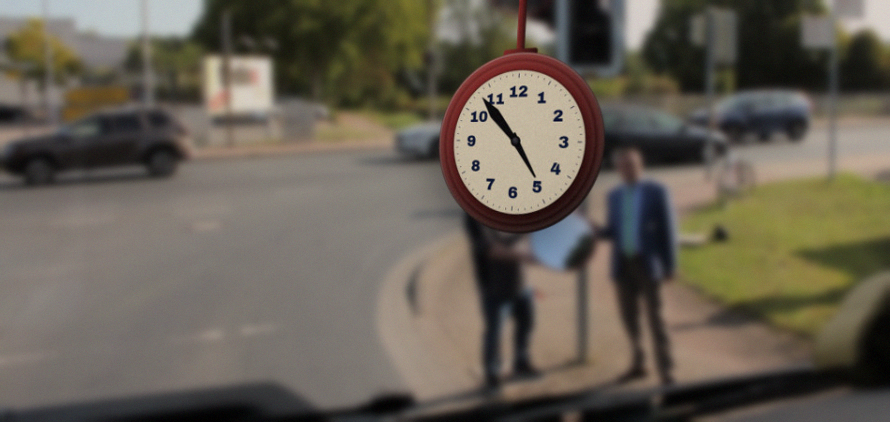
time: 4:53
